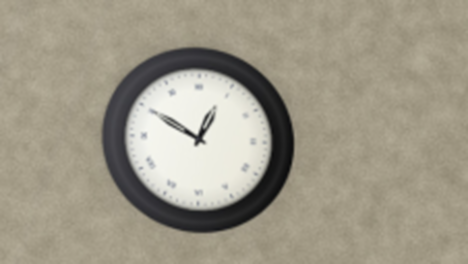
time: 12:50
